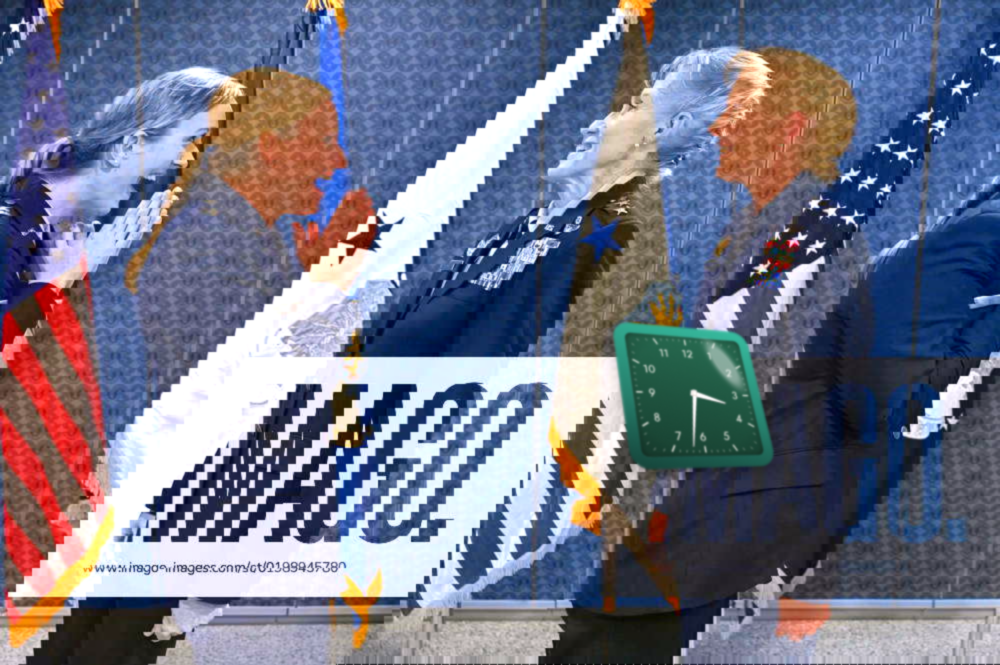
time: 3:32
